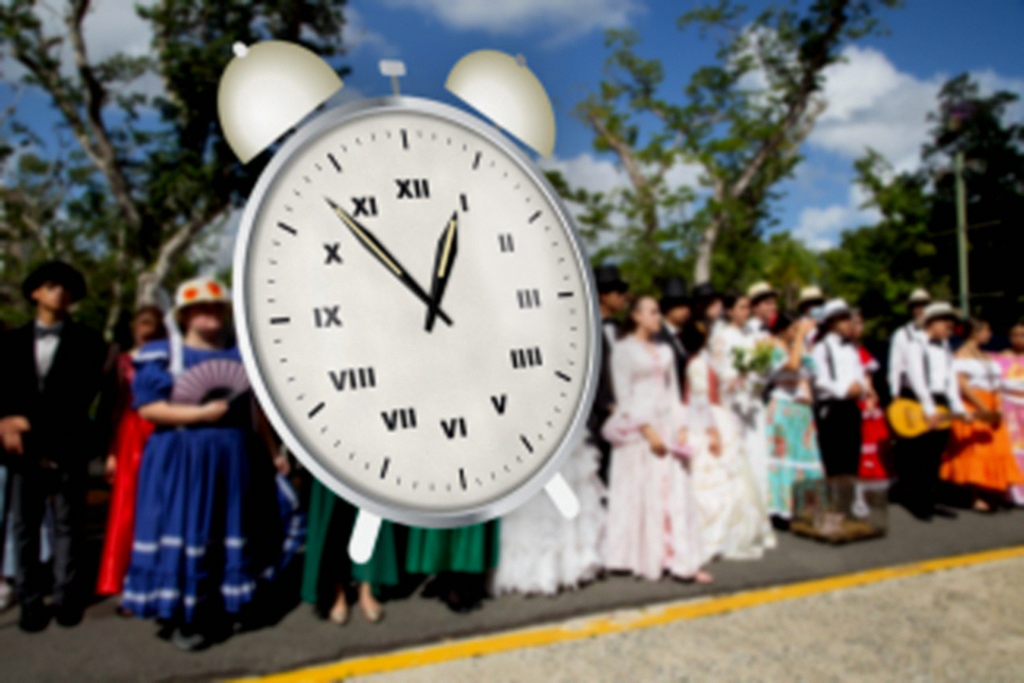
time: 12:53
